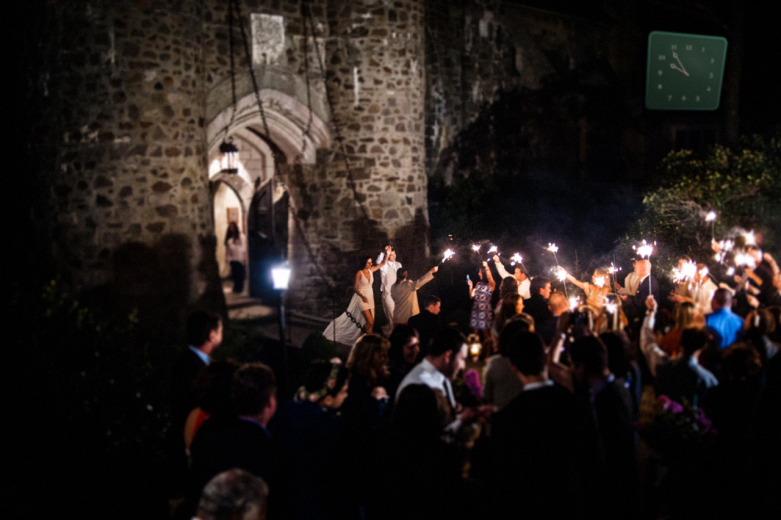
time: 9:54
